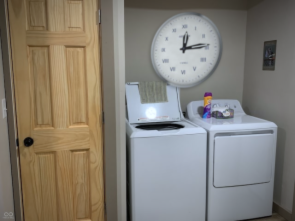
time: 12:14
